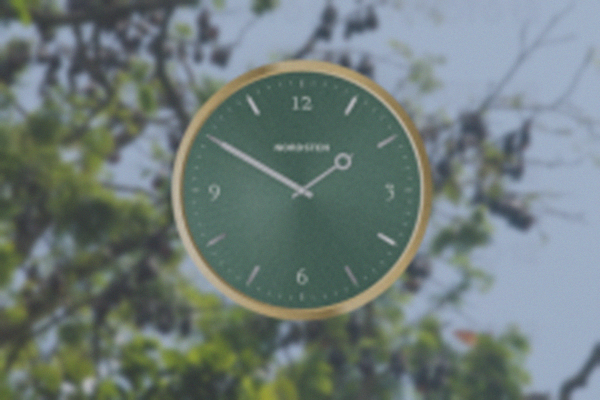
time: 1:50
